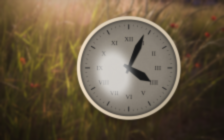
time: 4:04
